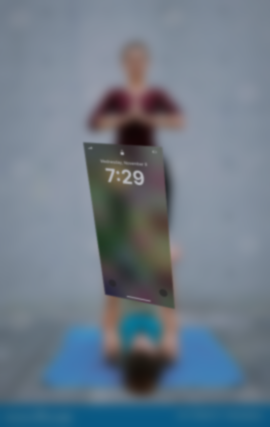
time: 7:29
